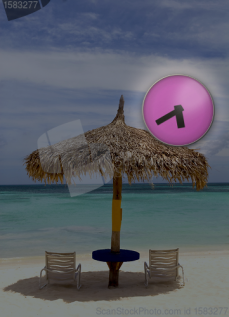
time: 5:40
